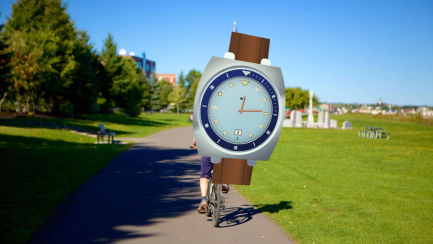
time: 12:14
